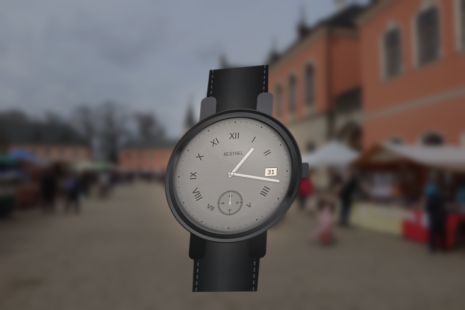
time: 1:17
